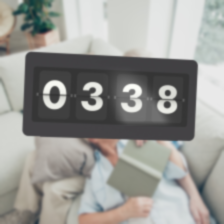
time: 3:38
